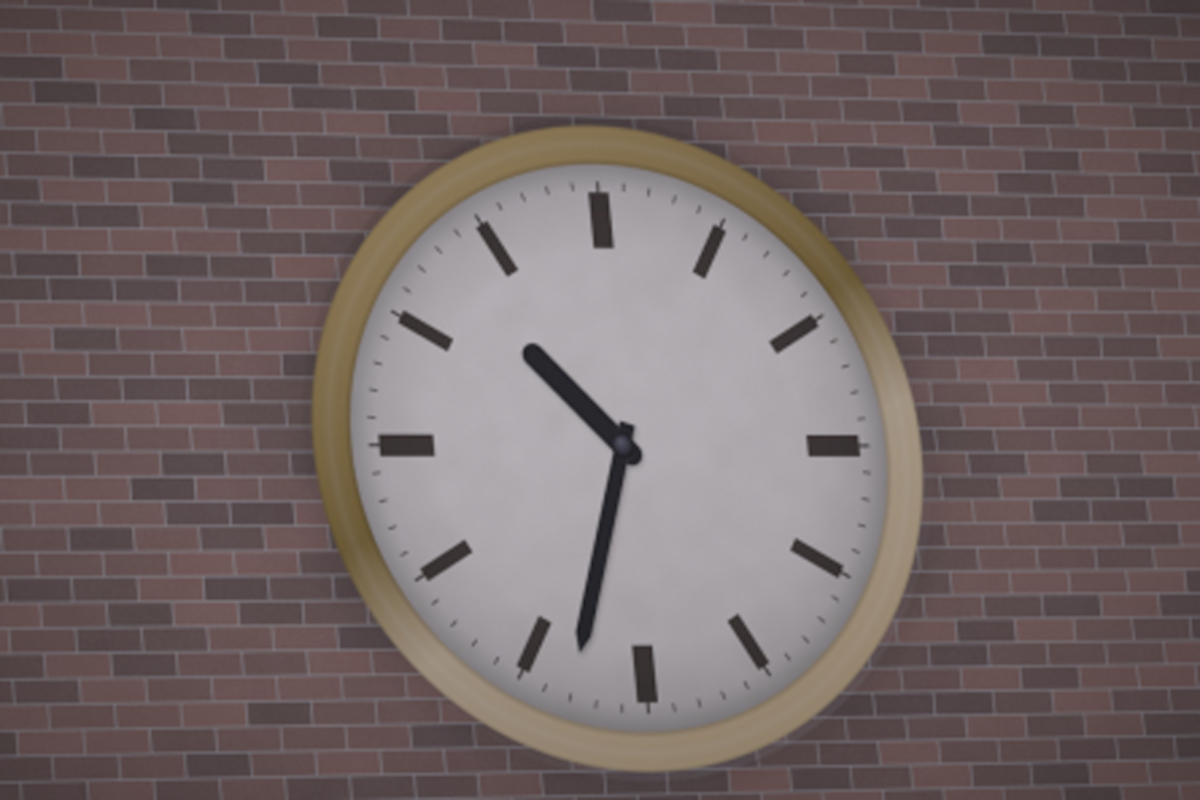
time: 10:33
